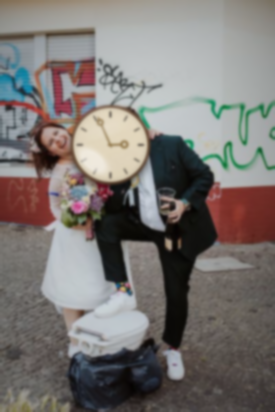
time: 2:56
